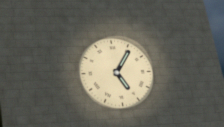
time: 5:06
